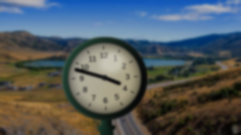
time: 3:48
